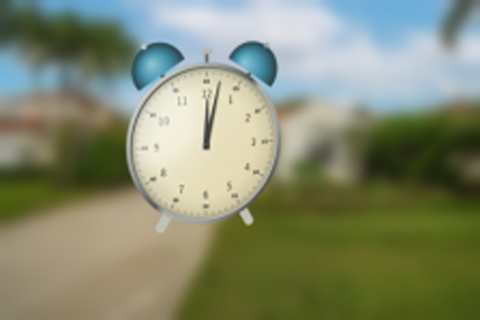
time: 12:02
